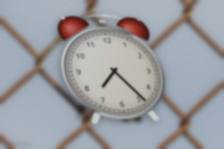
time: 7:24
